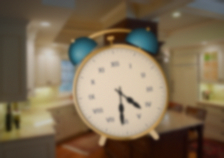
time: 4:31
